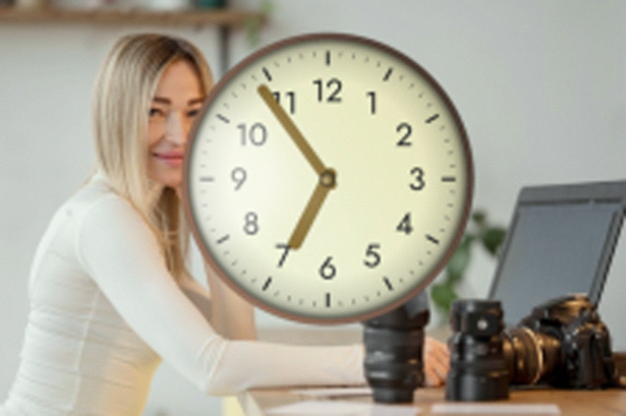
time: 6:54
